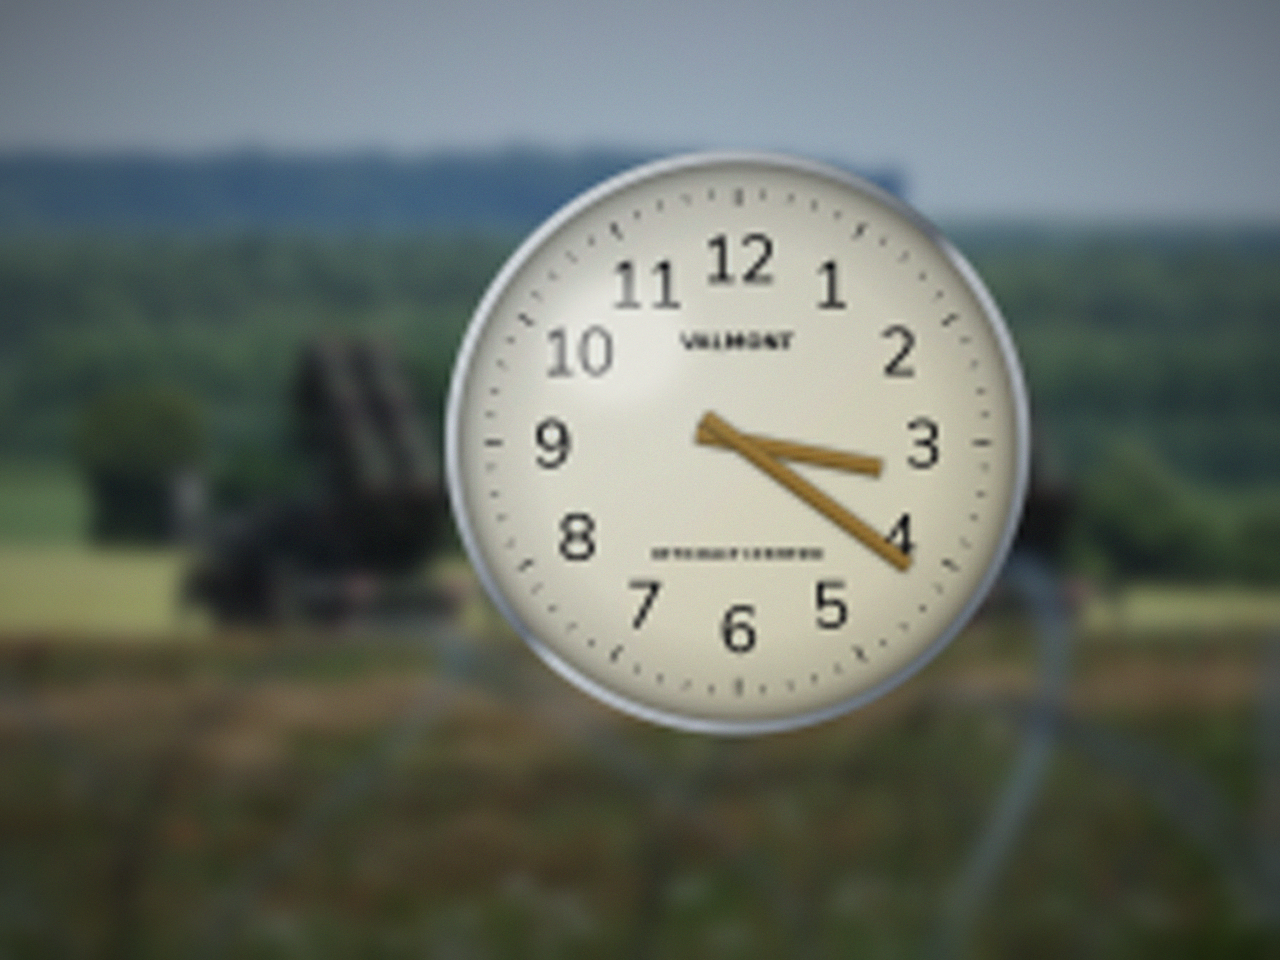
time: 3:21
